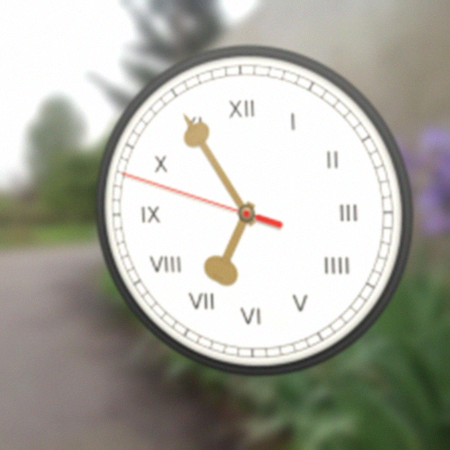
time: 6:54:48
